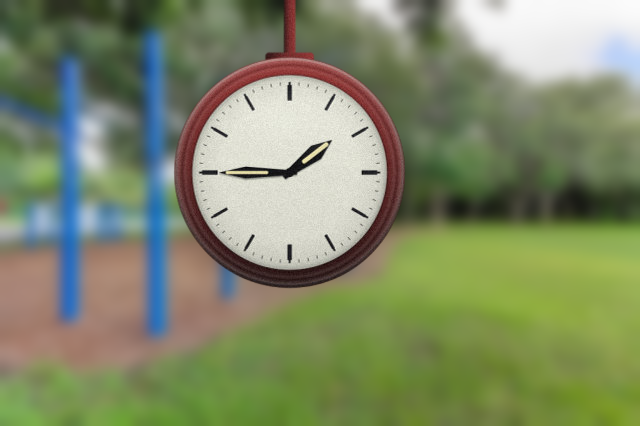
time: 1:45
